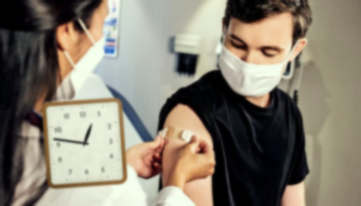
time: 12:47
